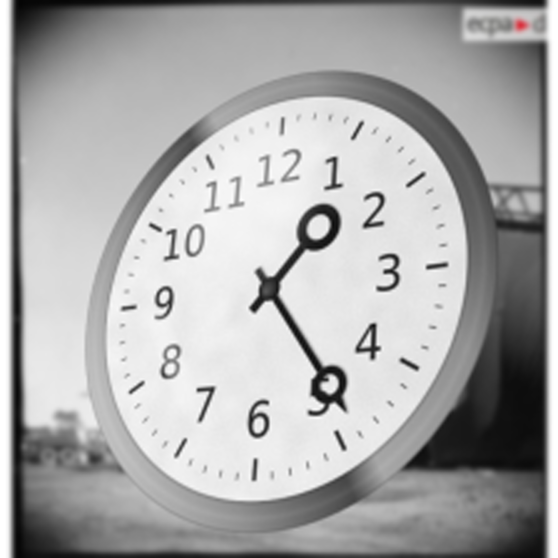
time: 1:24
